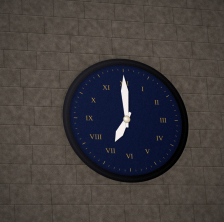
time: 7:00
